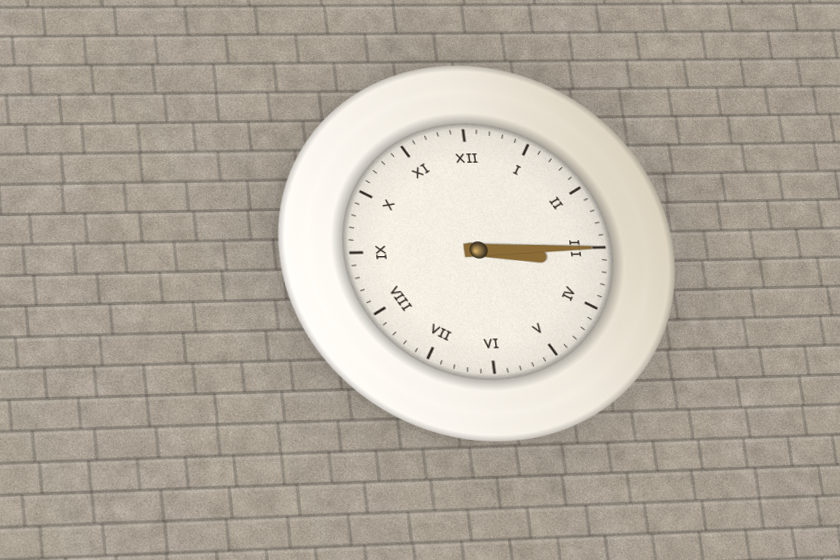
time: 3:15
